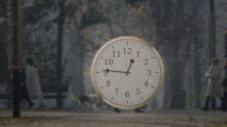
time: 12:46
